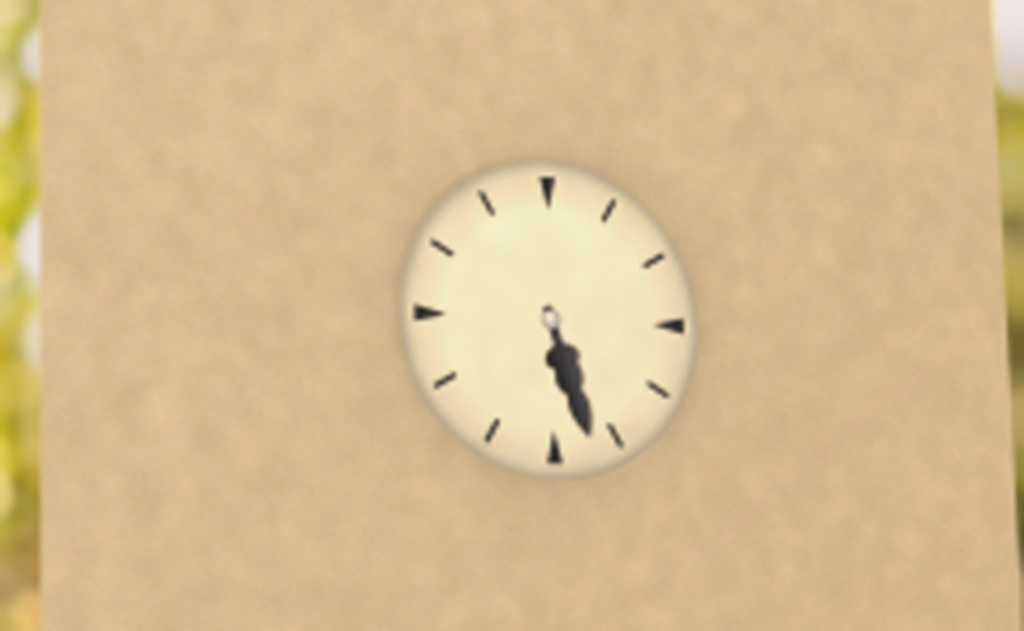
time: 5:27
